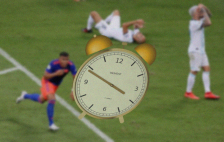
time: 3:49
